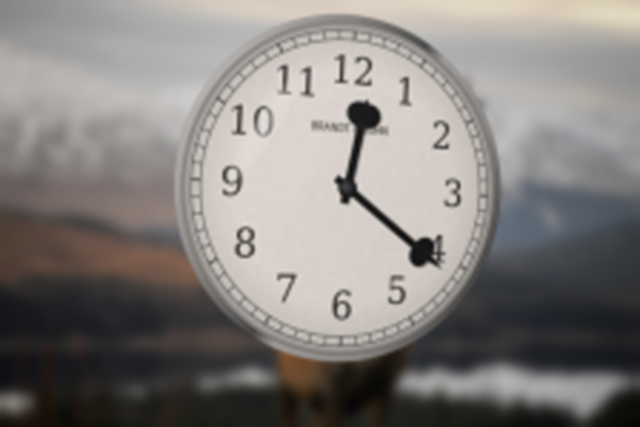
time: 12:21
